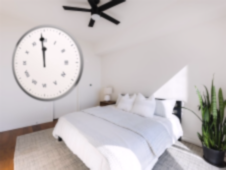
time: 11:59
